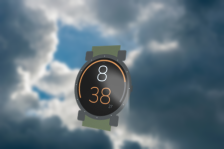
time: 8:38
